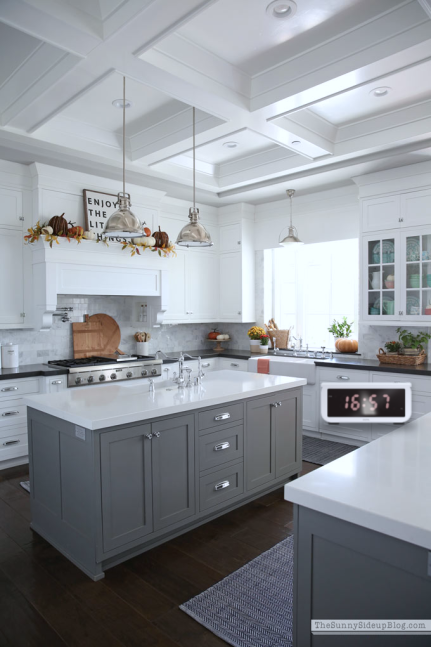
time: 16:57
